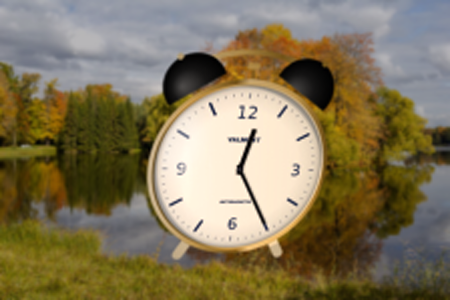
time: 12:25
